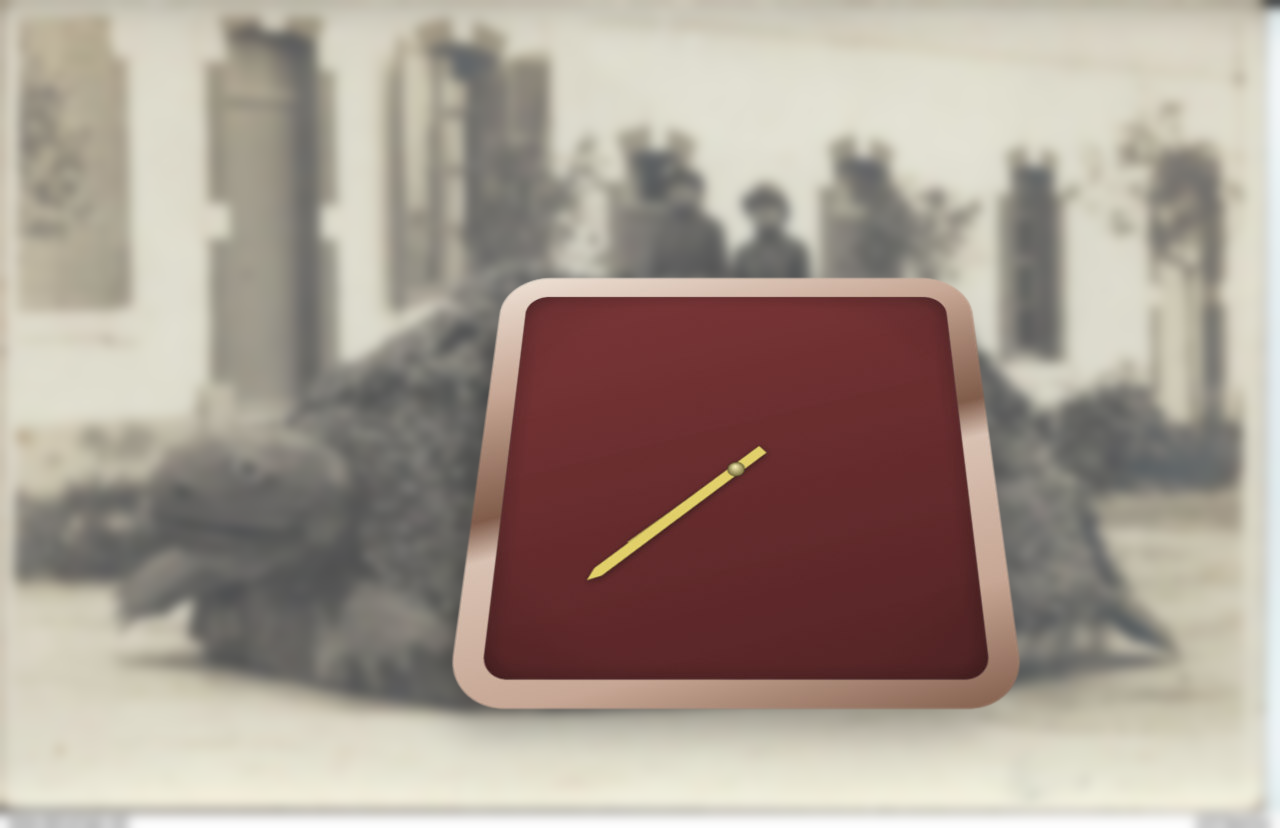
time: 7:38
